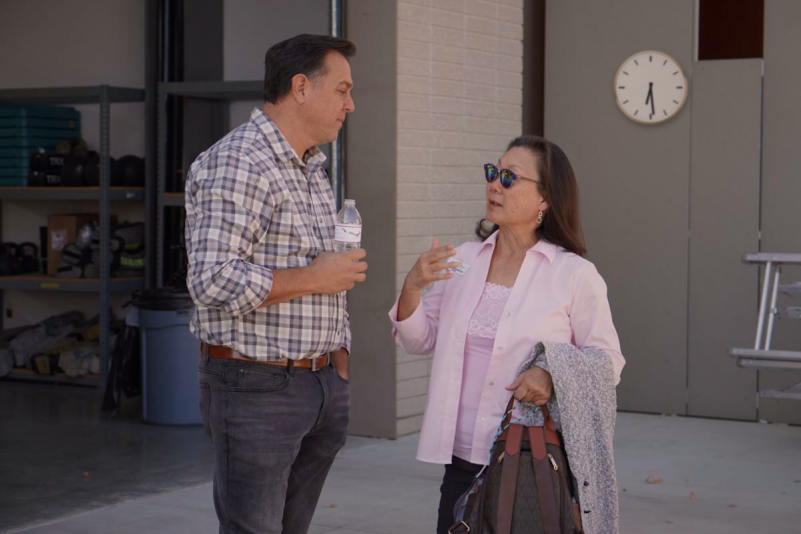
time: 6:29
